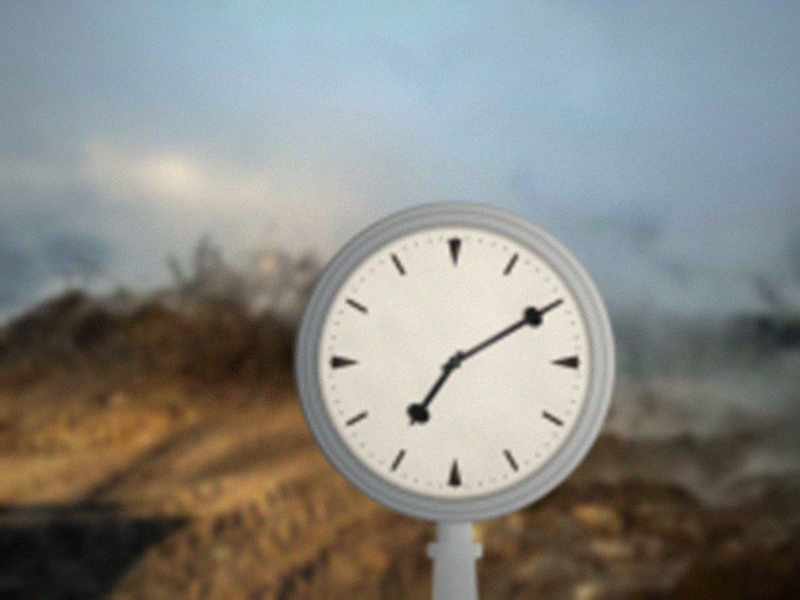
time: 7:10
